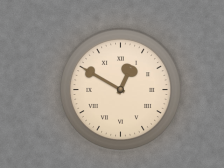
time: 12:50
